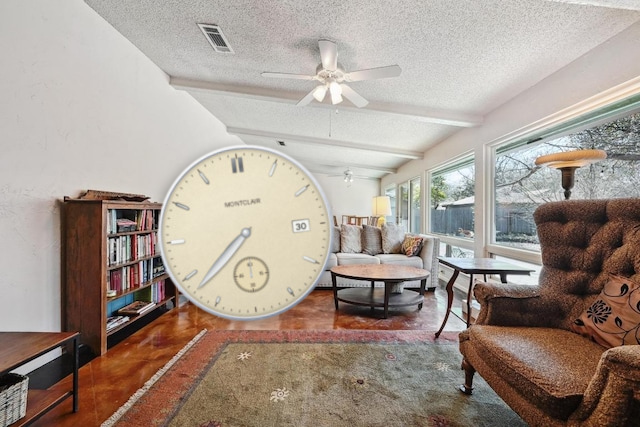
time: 7:38
